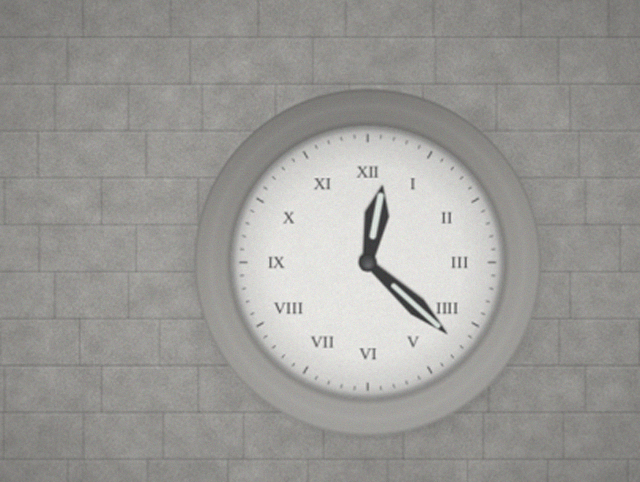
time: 12:22
